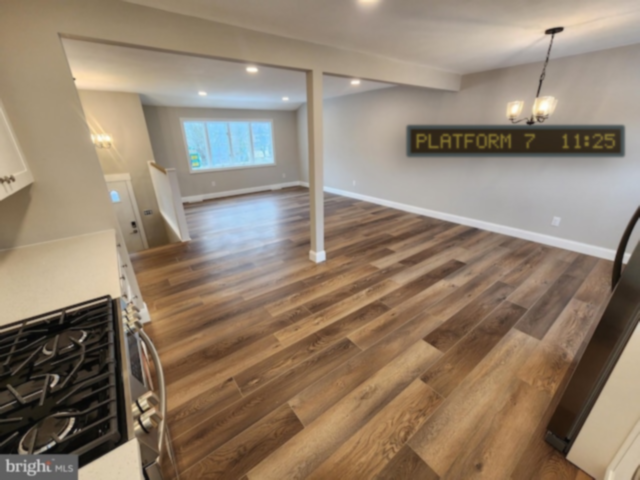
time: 11:25
